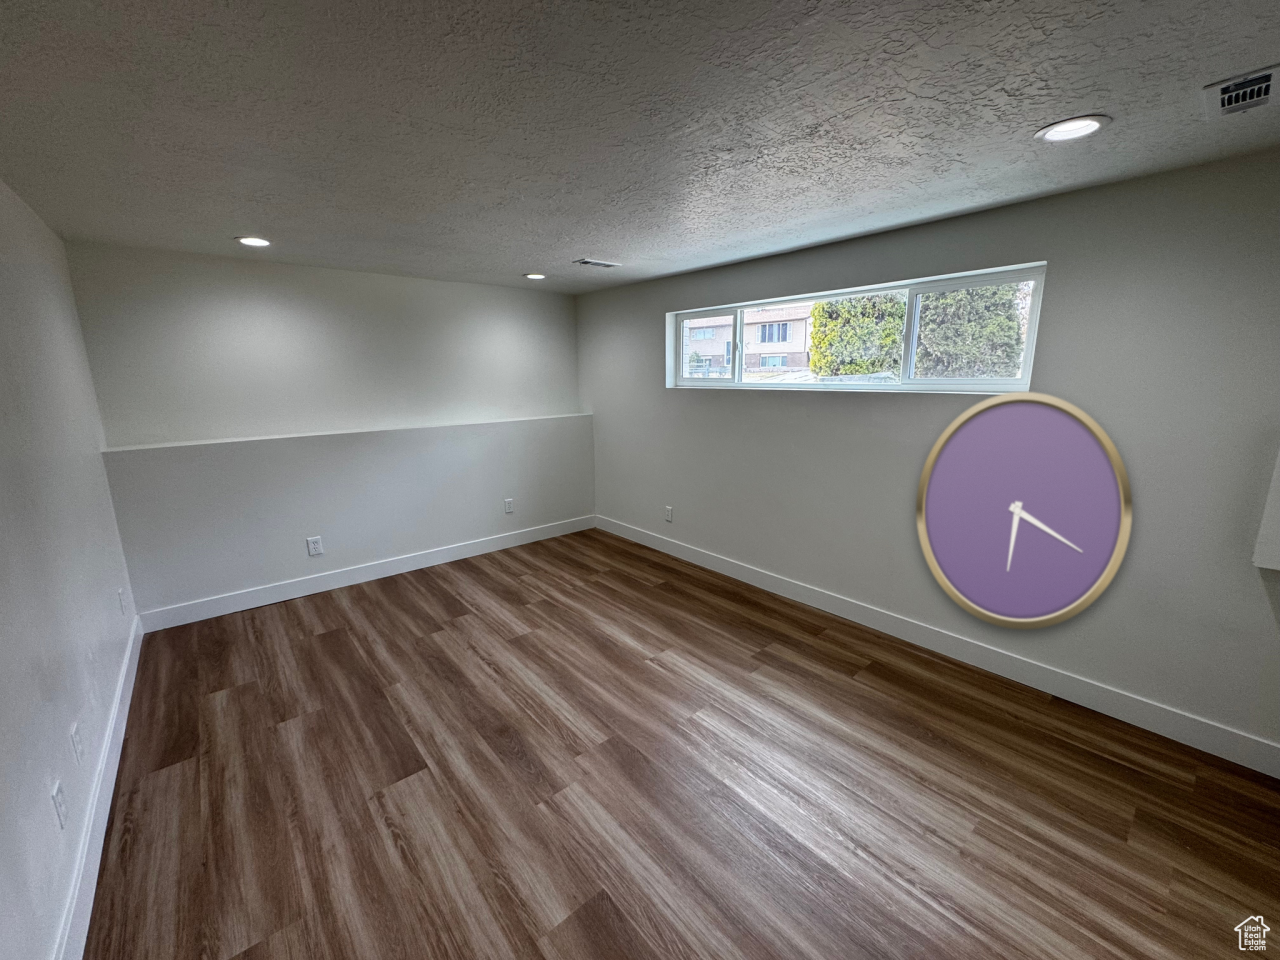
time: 6:20
